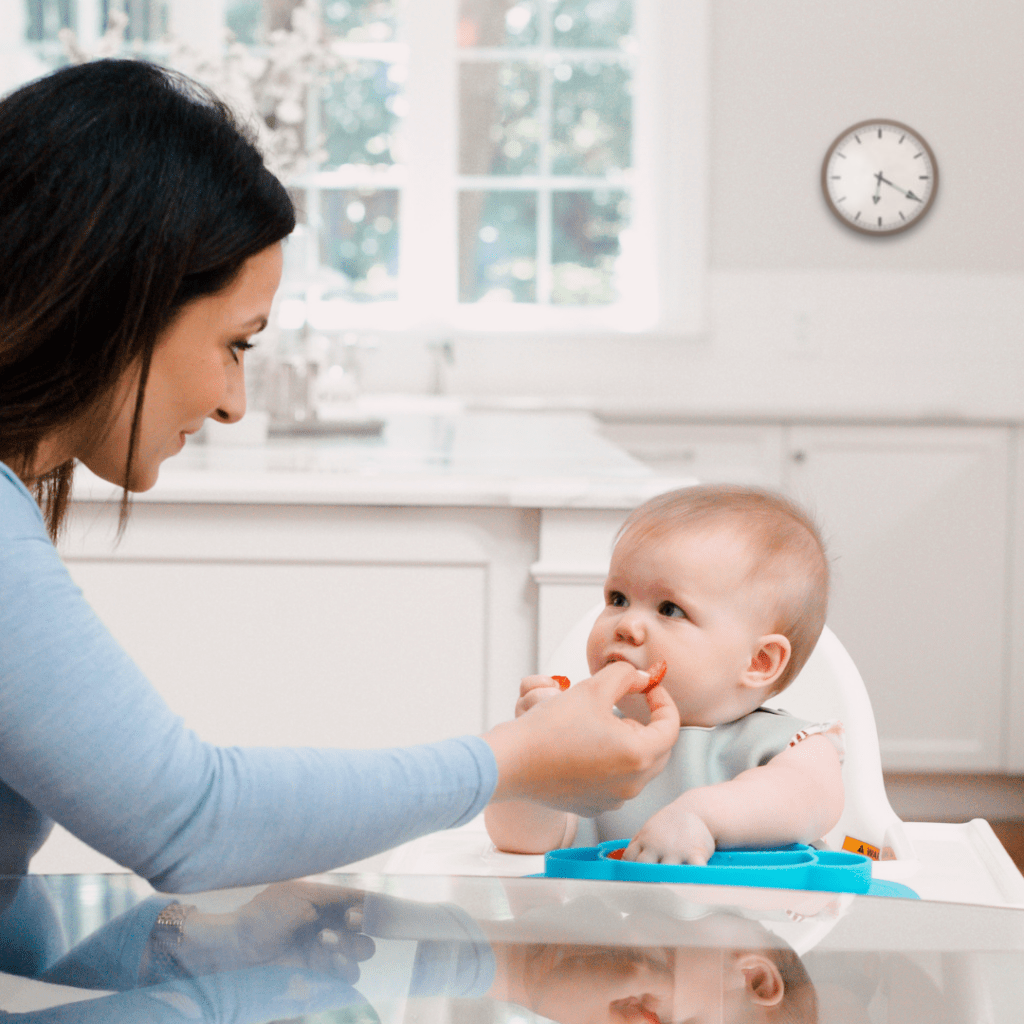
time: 6:20
